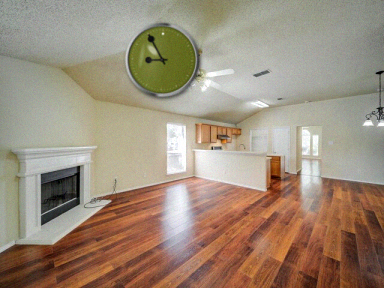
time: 8:55
